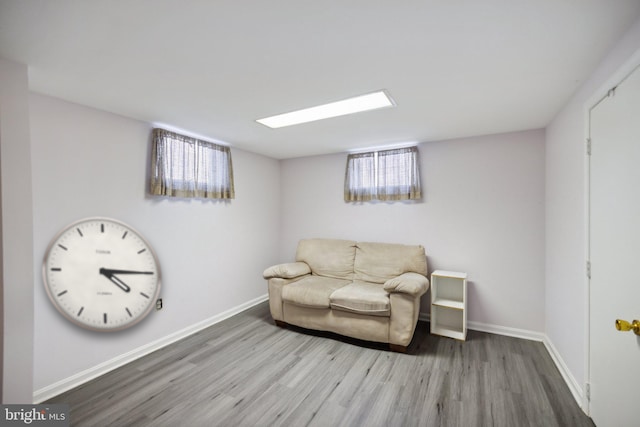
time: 4:15
